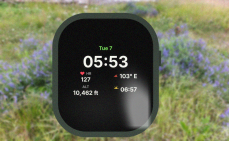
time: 5:53
